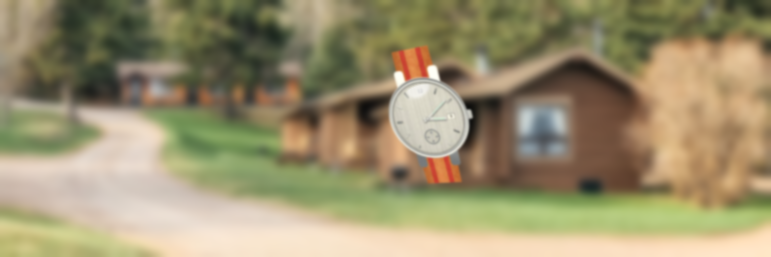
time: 3:09
